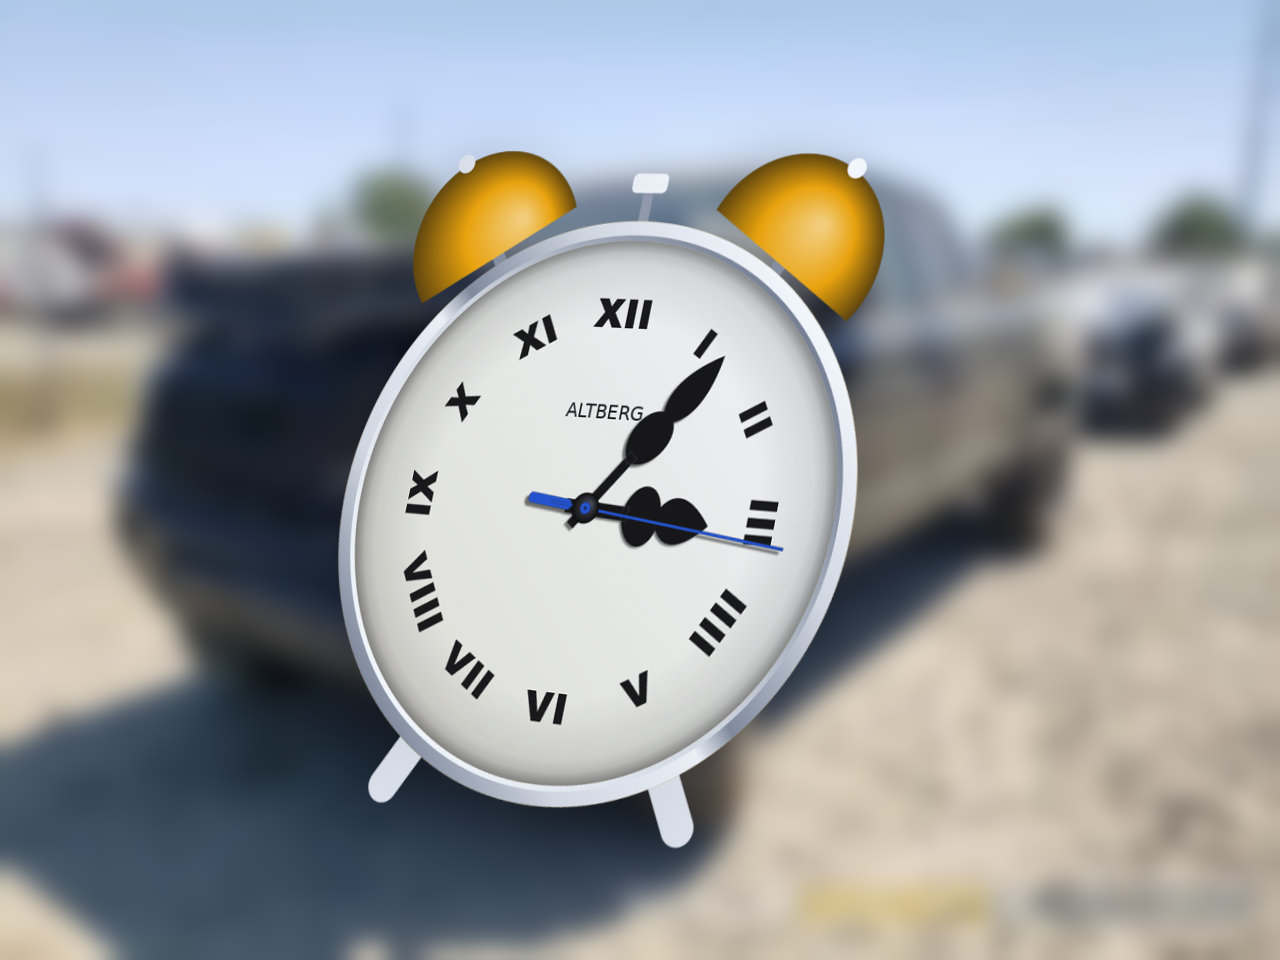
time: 3:06:16
